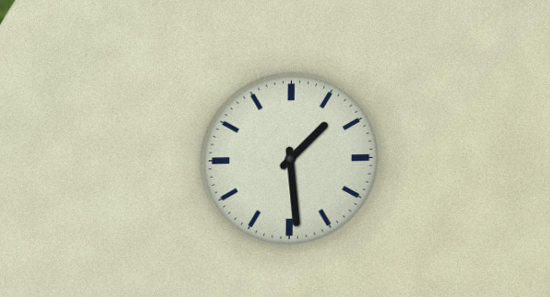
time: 1:29
